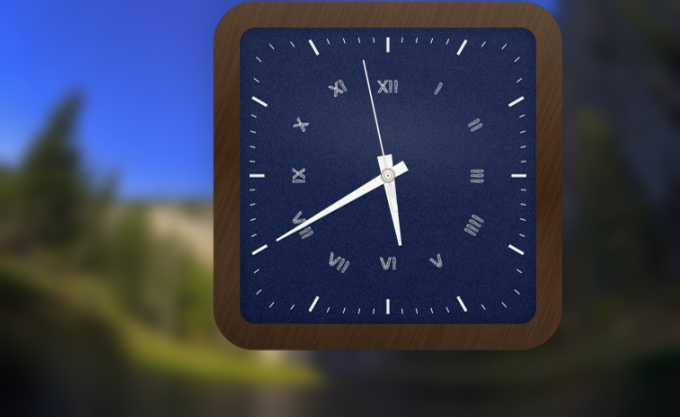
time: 5:39:58
